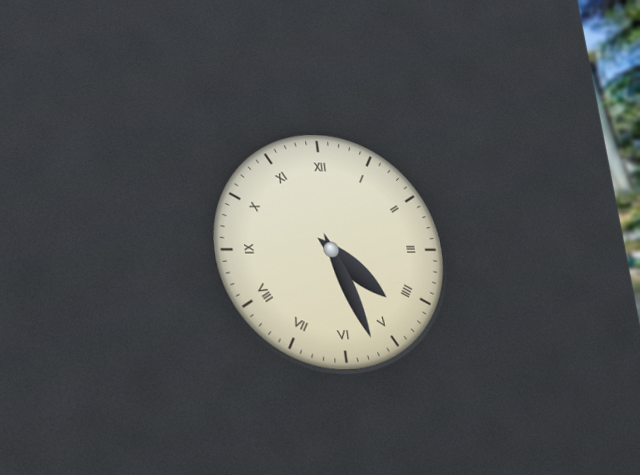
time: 4:27
